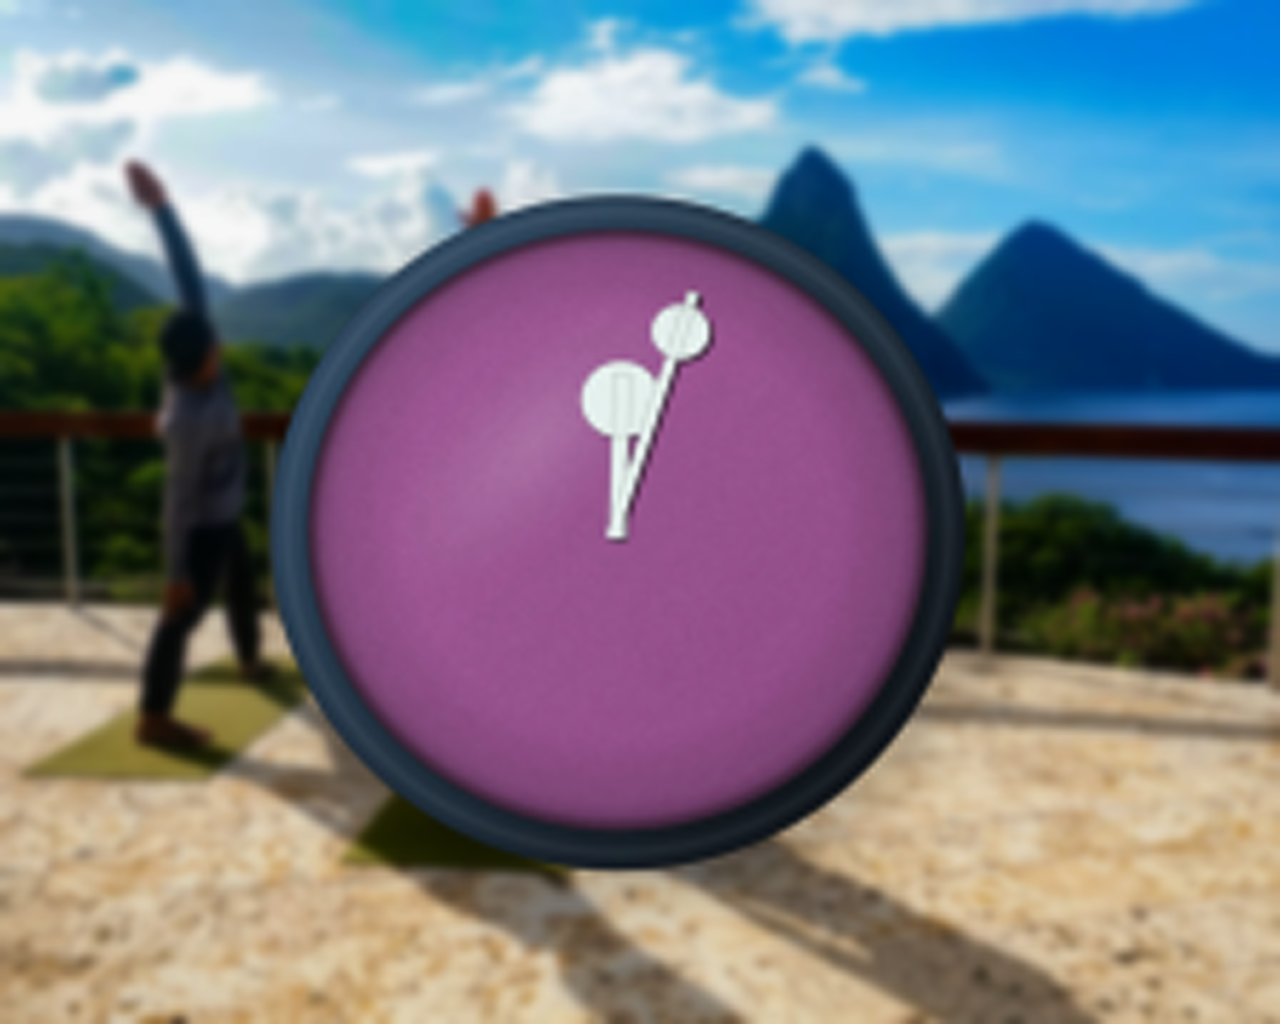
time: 12:03
